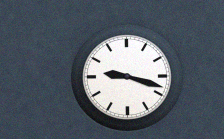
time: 9:18
